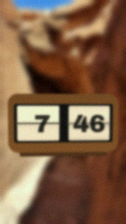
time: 7:46
